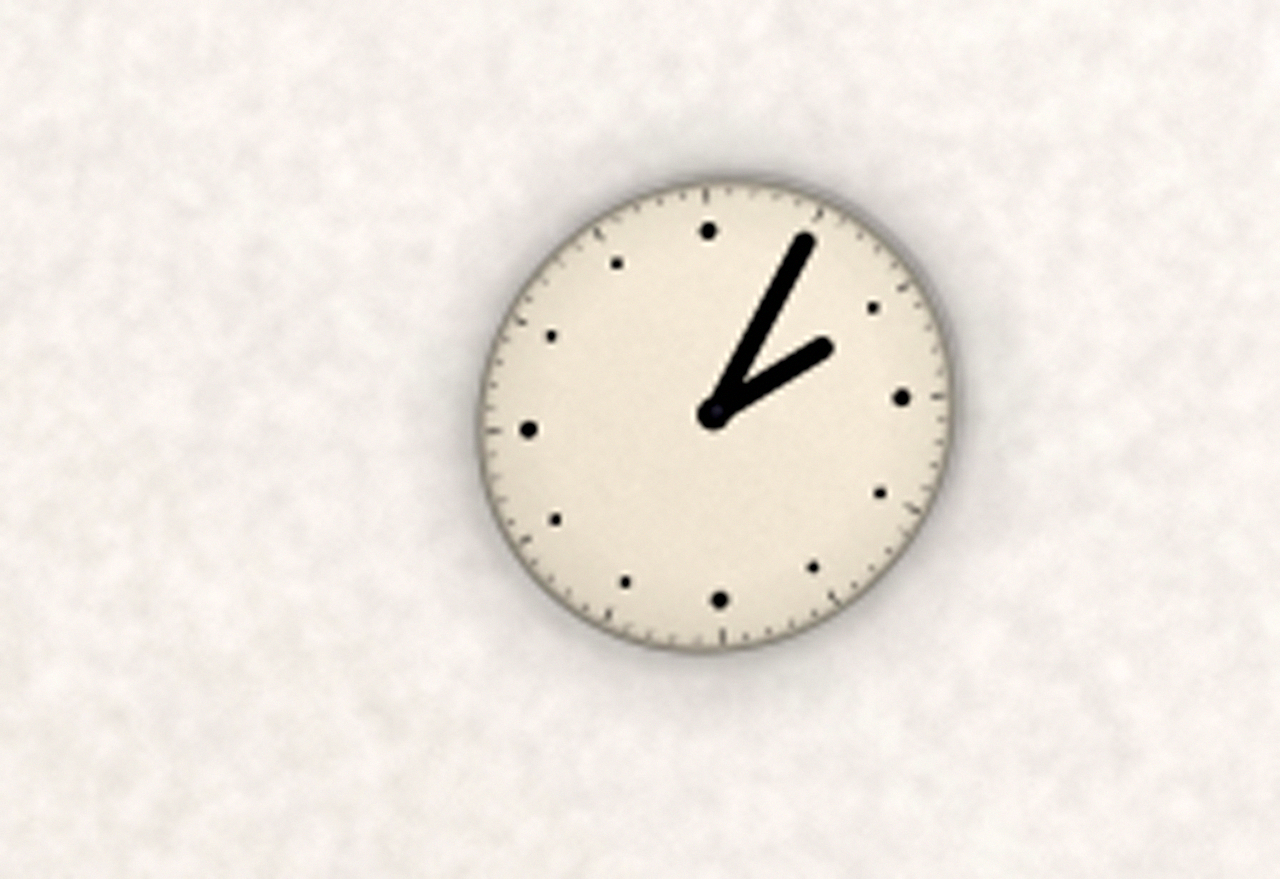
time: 2:05
